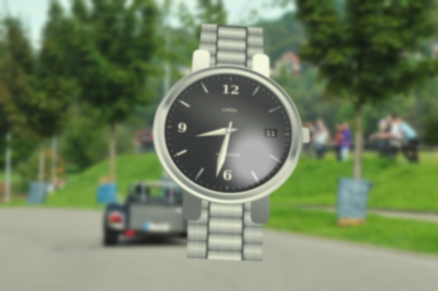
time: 8:32
